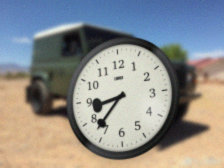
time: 8:37
